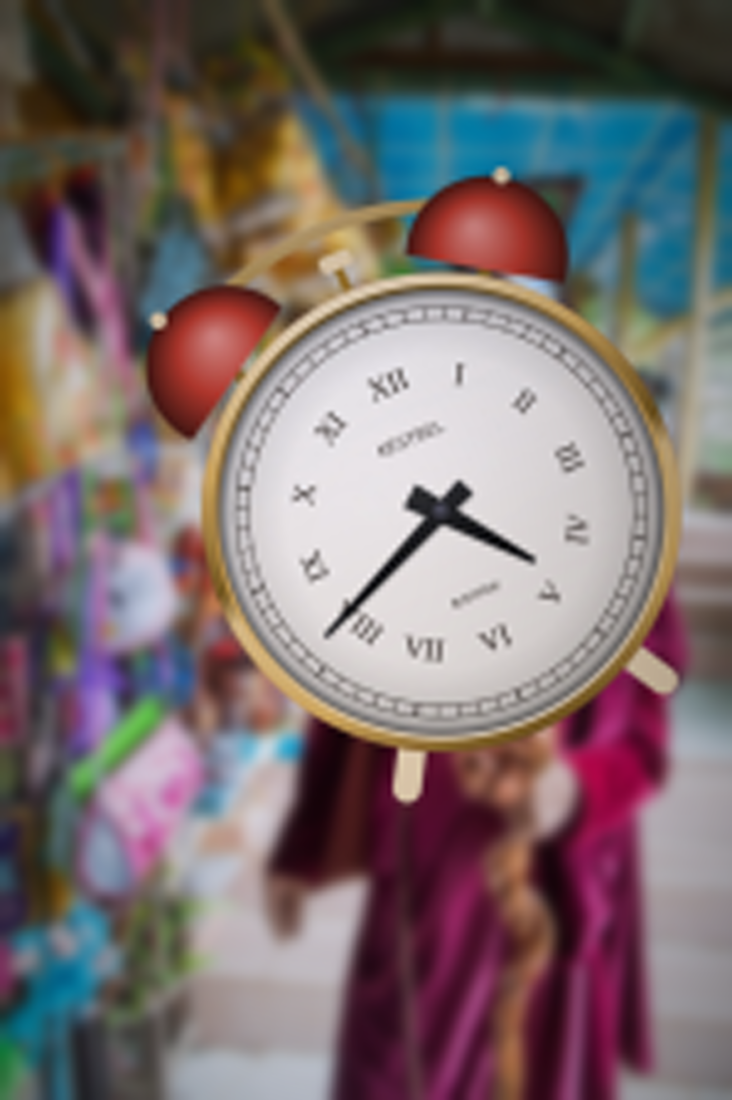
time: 4:41
